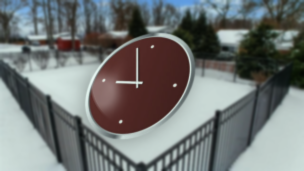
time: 8:56
